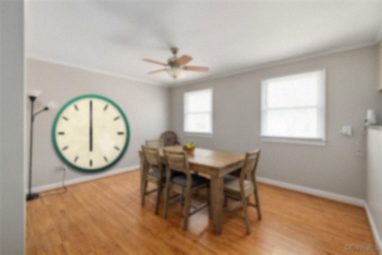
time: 6:00
